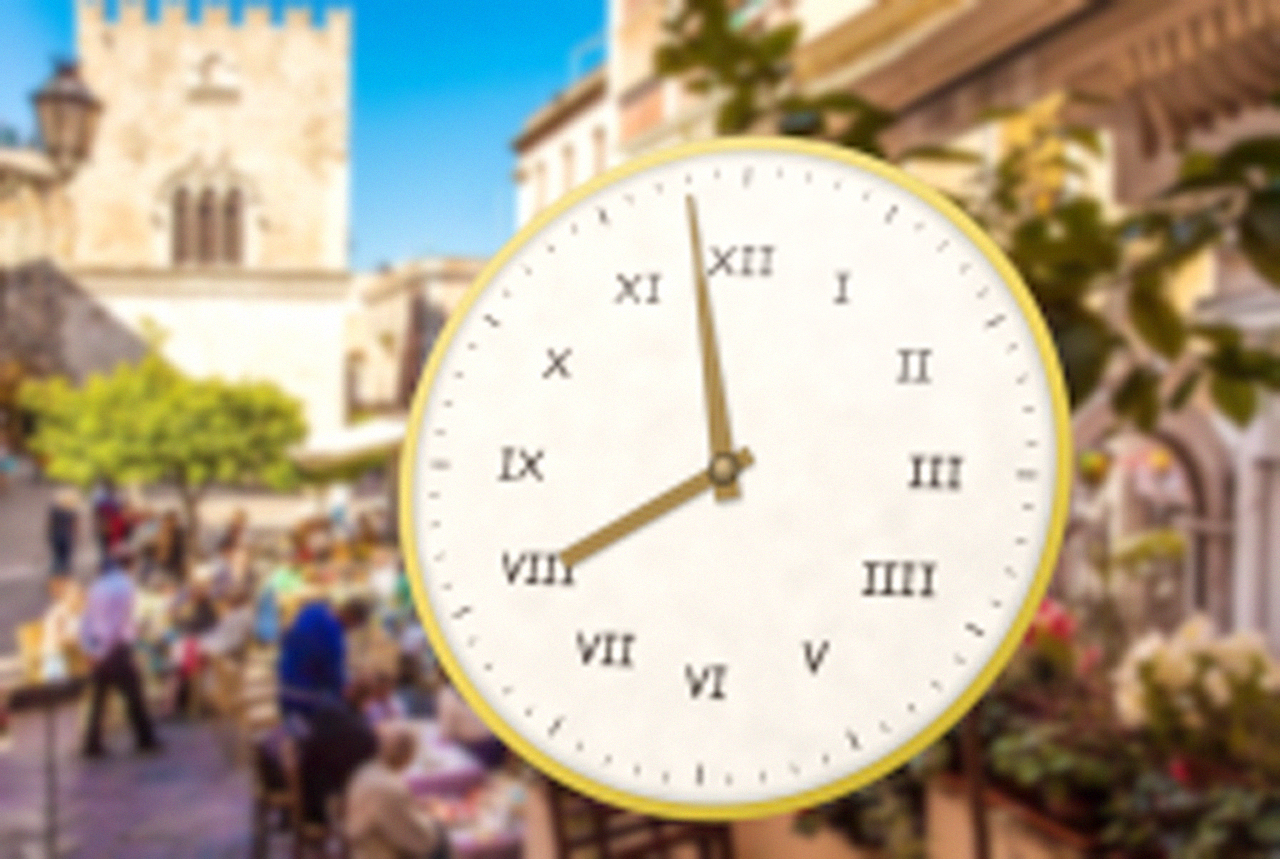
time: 7:58
